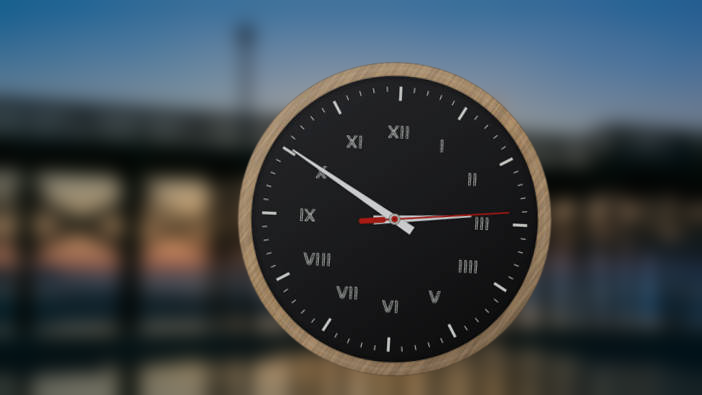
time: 2:50:14
